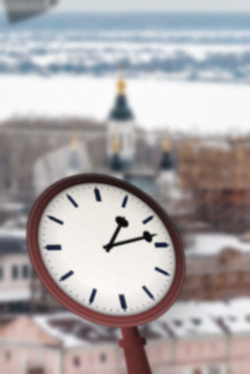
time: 1:13
